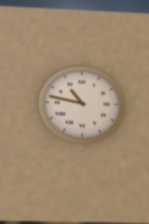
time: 10:47
